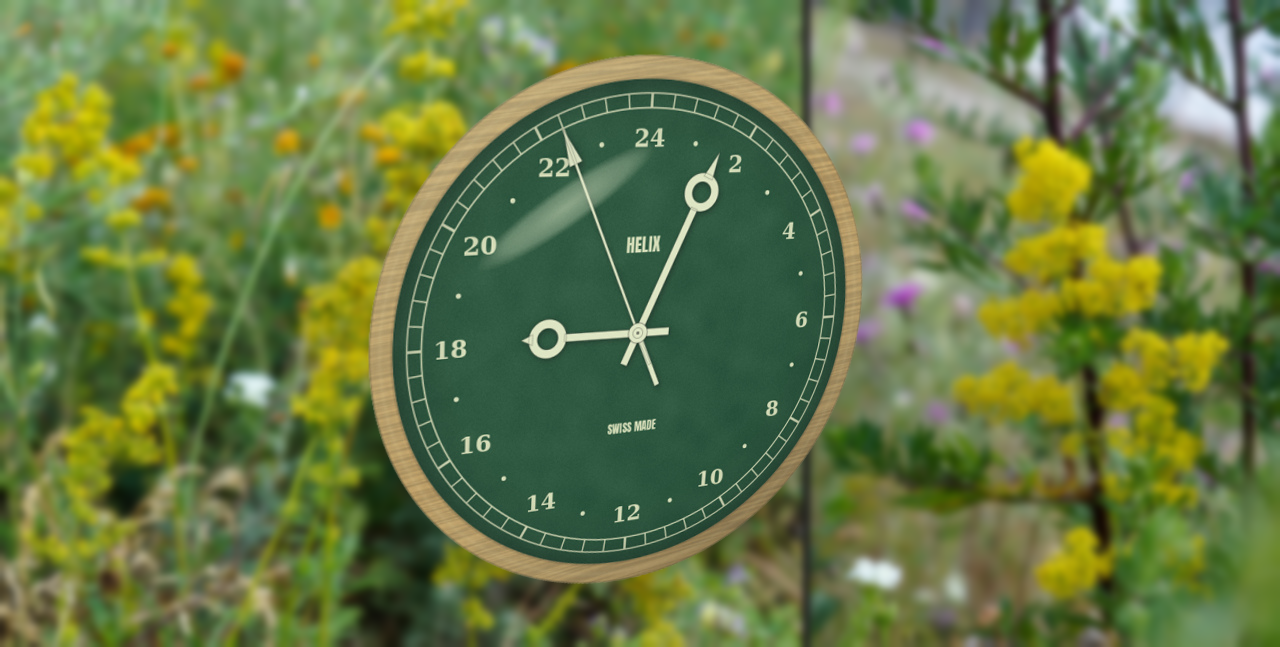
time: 18:03:56
